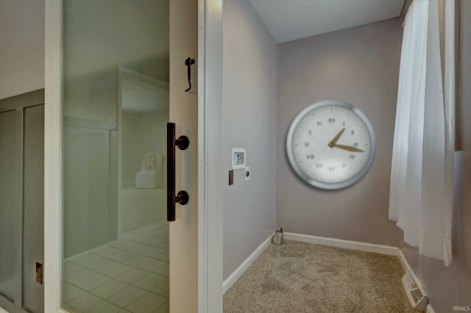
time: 1:17
